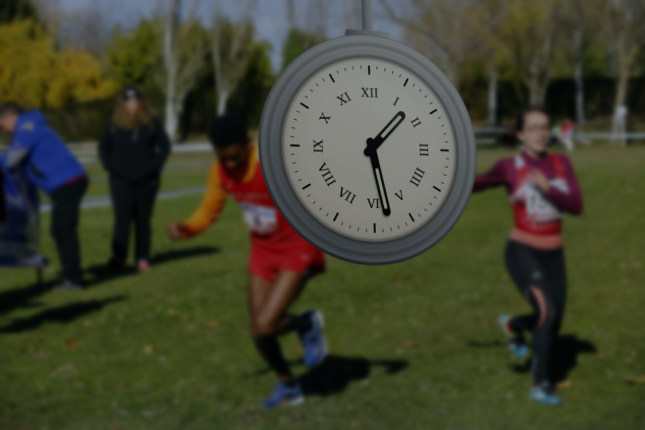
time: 1:28
